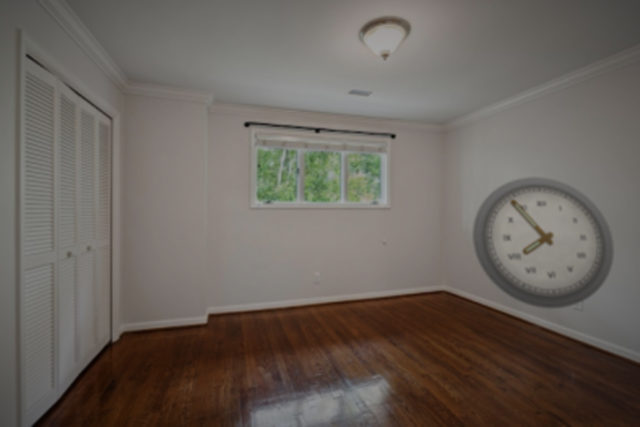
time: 7:54
